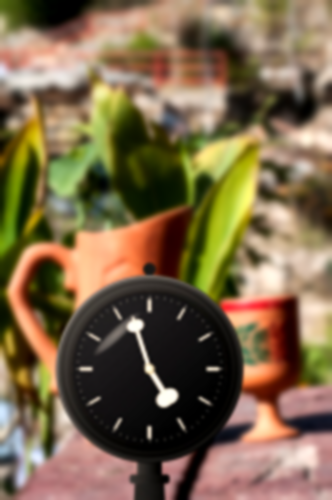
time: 4:57
